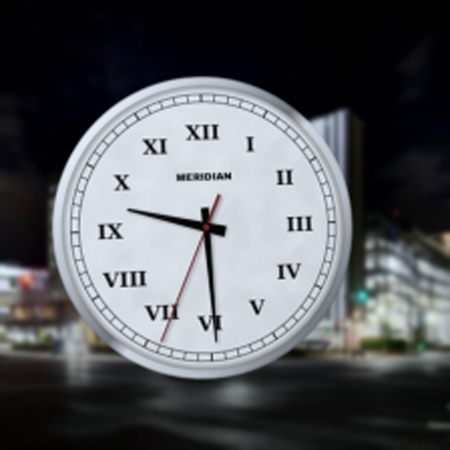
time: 9:29:34
